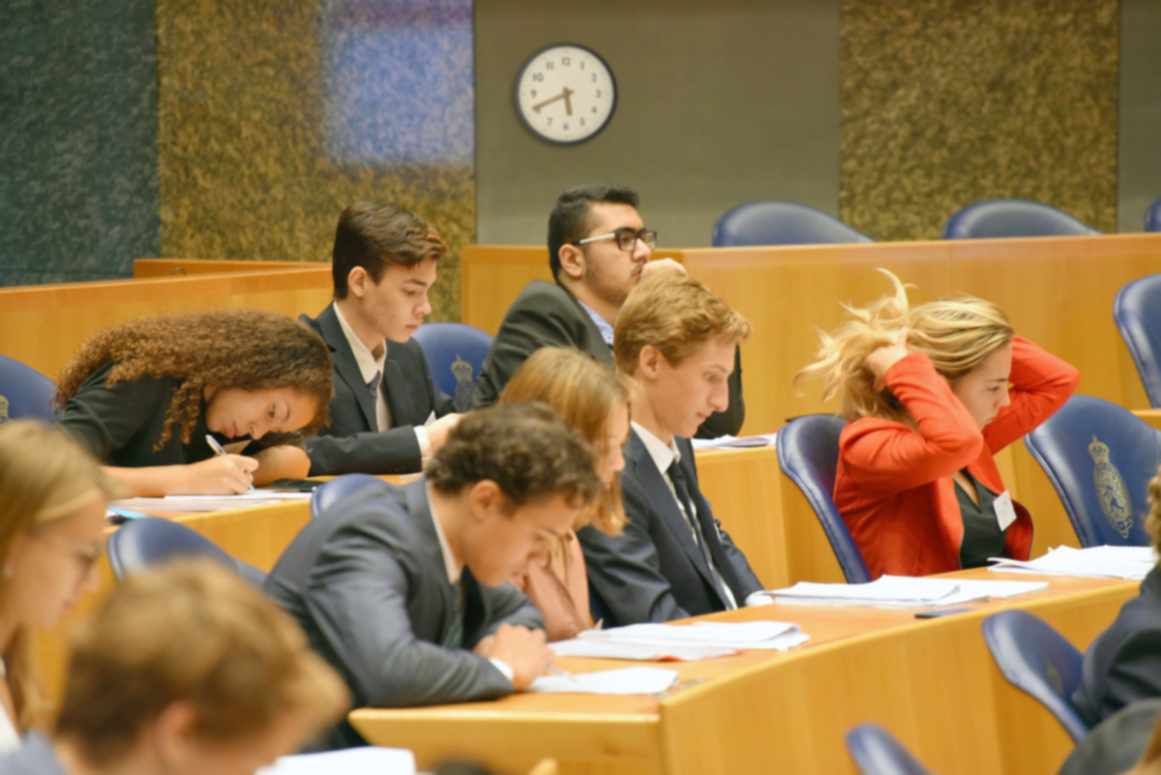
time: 5:41
